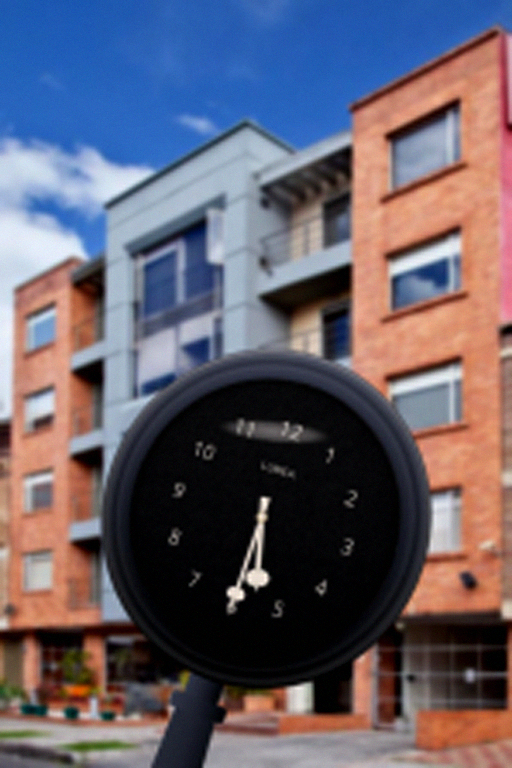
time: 5:30
